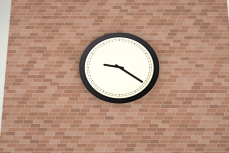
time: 9:21
